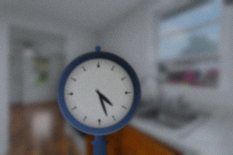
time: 4:27
